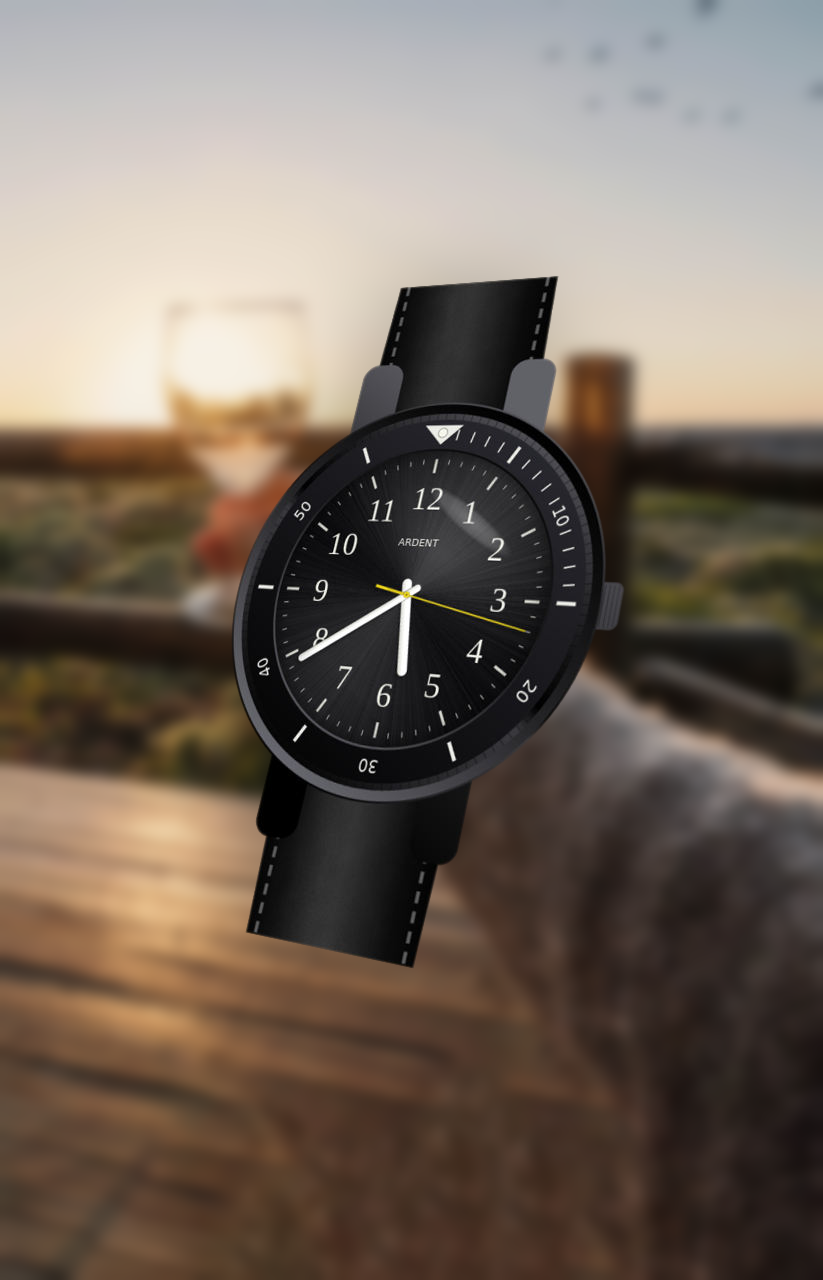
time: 5:39:17
